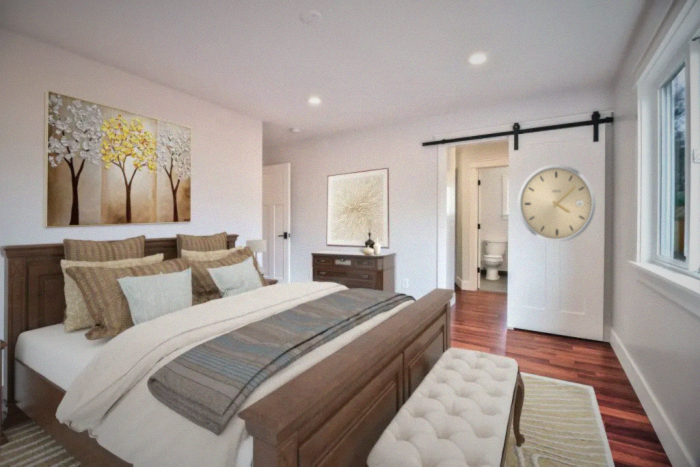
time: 4:08
